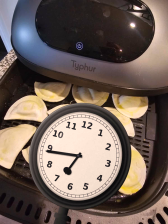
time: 6:44
